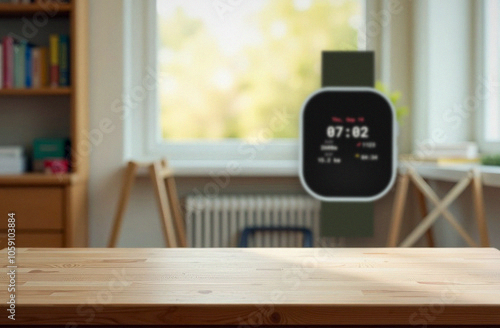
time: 7:02
